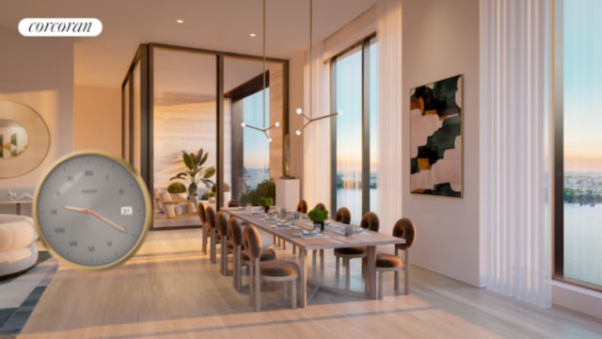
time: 9:20
